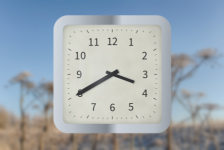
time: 3:40
